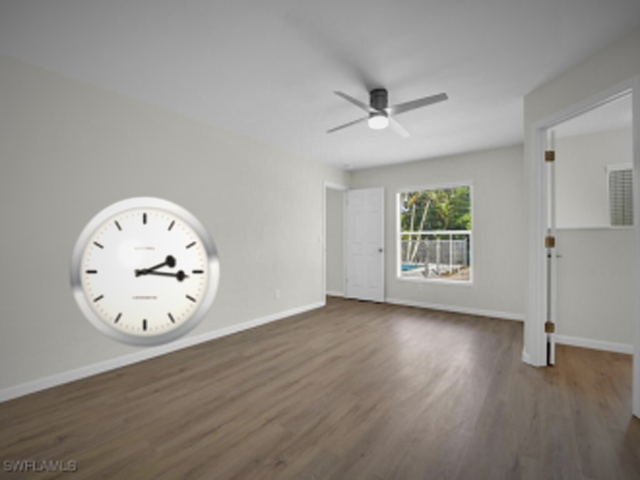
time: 2:16
